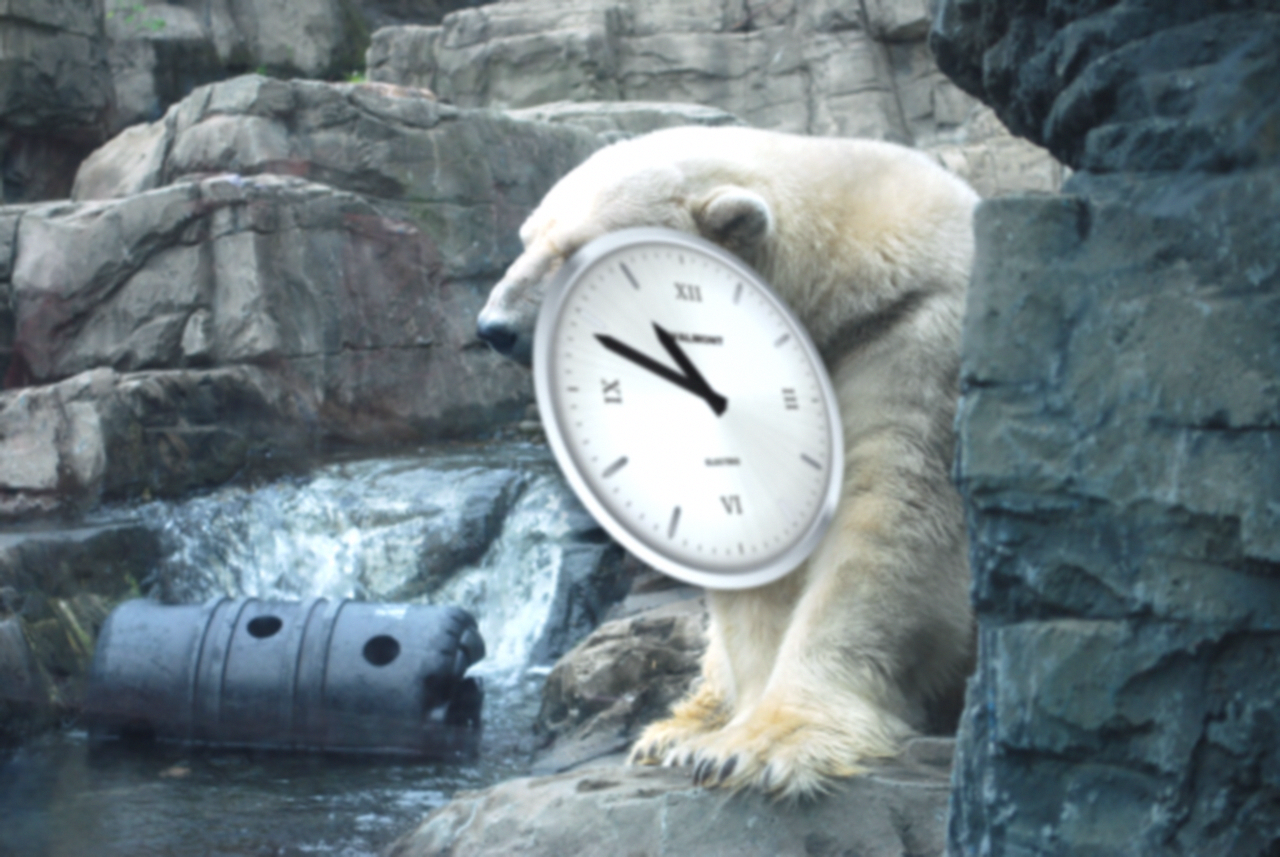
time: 10:49
